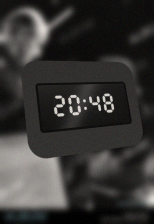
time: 20:48
